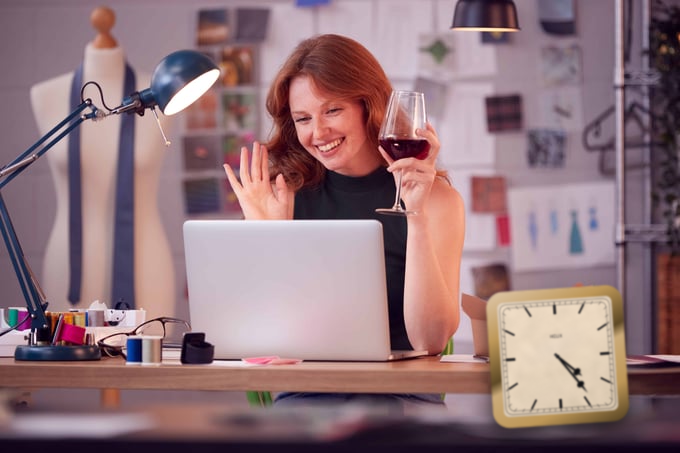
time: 4:24
